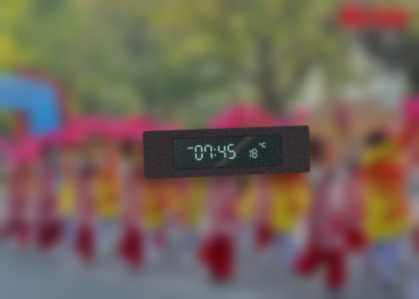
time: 7:45
